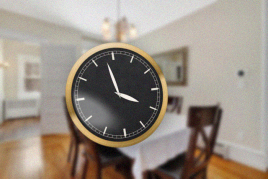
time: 3:58
